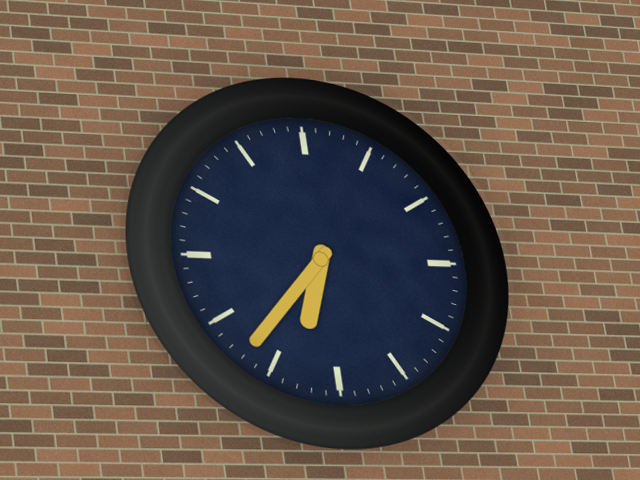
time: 6:37
